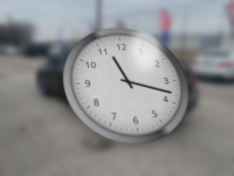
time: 11:18
